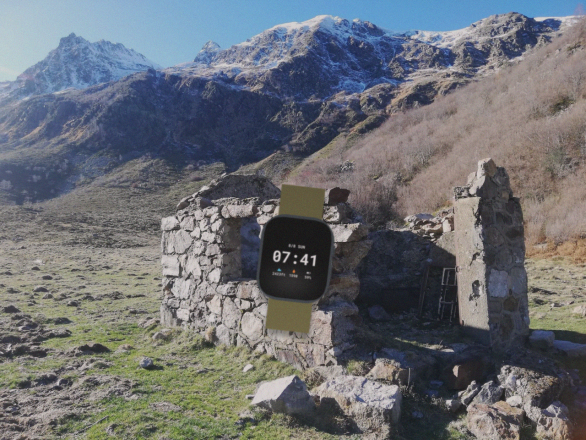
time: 7:41
